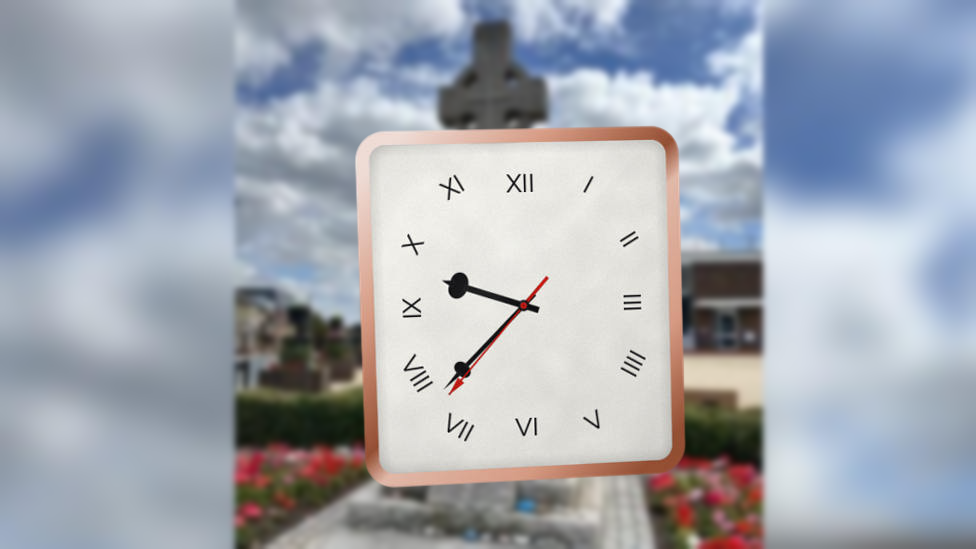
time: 9:37:37
